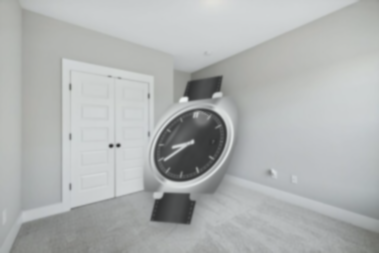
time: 8:39
